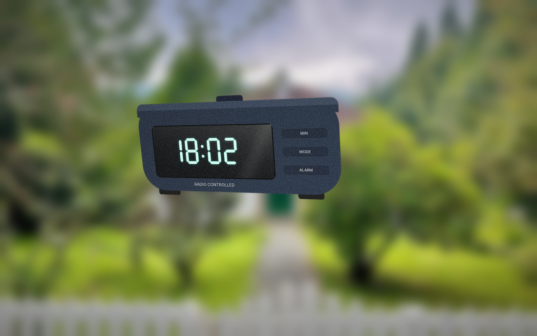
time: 18:02
